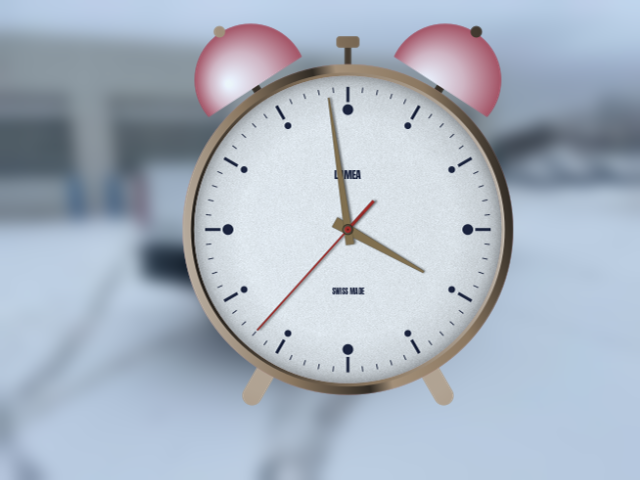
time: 3:58:37
